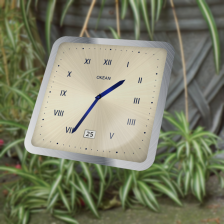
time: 1:34
